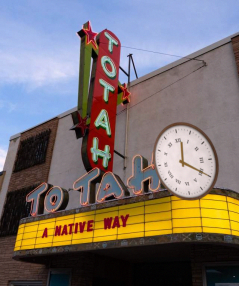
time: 12:20
